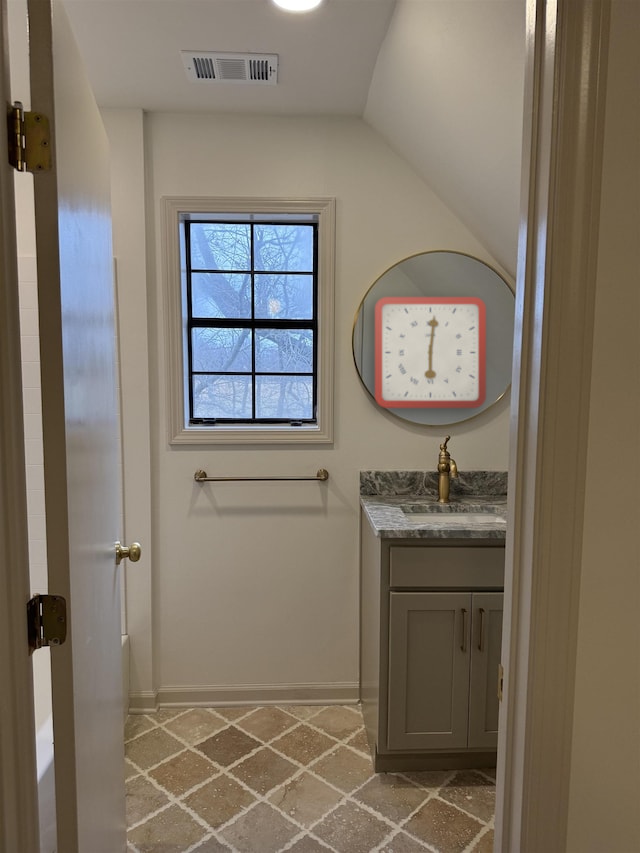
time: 6:01
